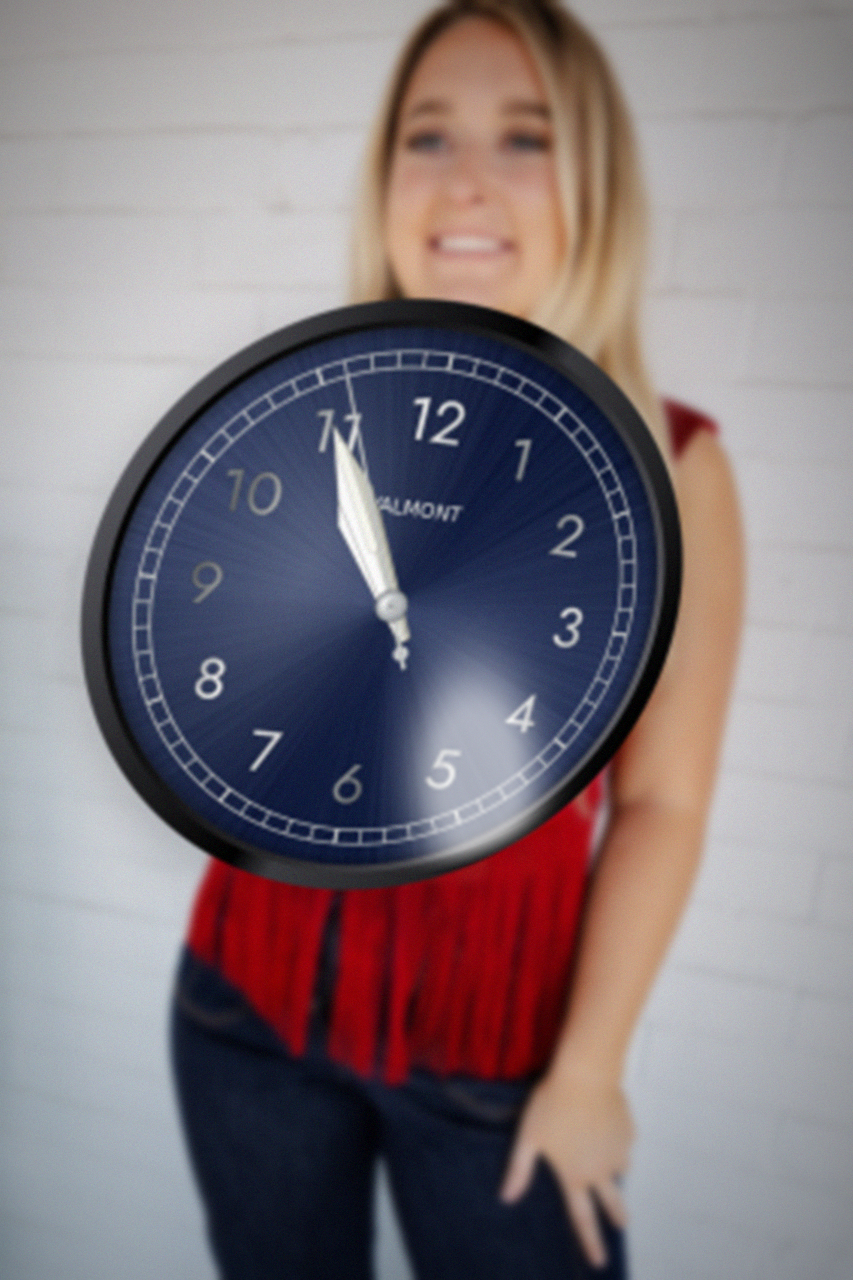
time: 10:54:56
